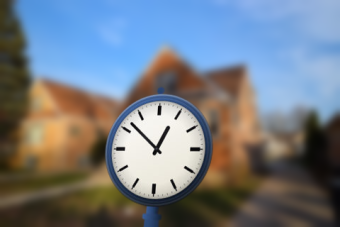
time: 12:52
